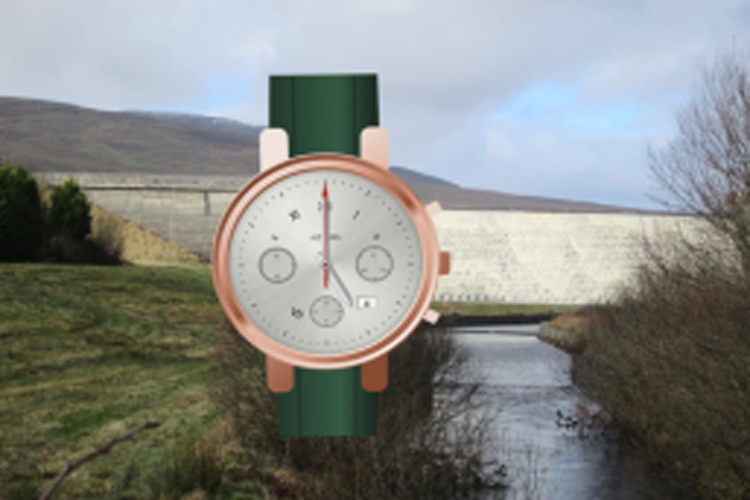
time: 5:00
